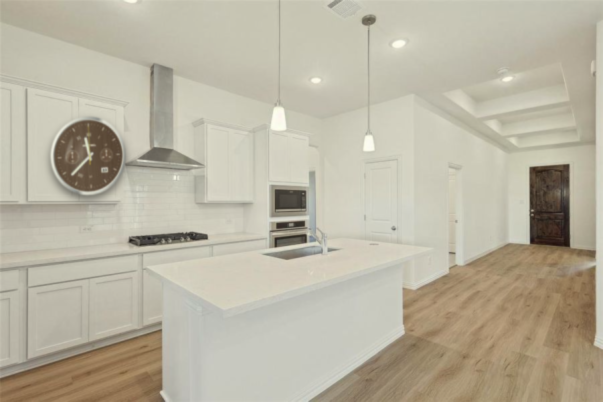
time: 11:38
